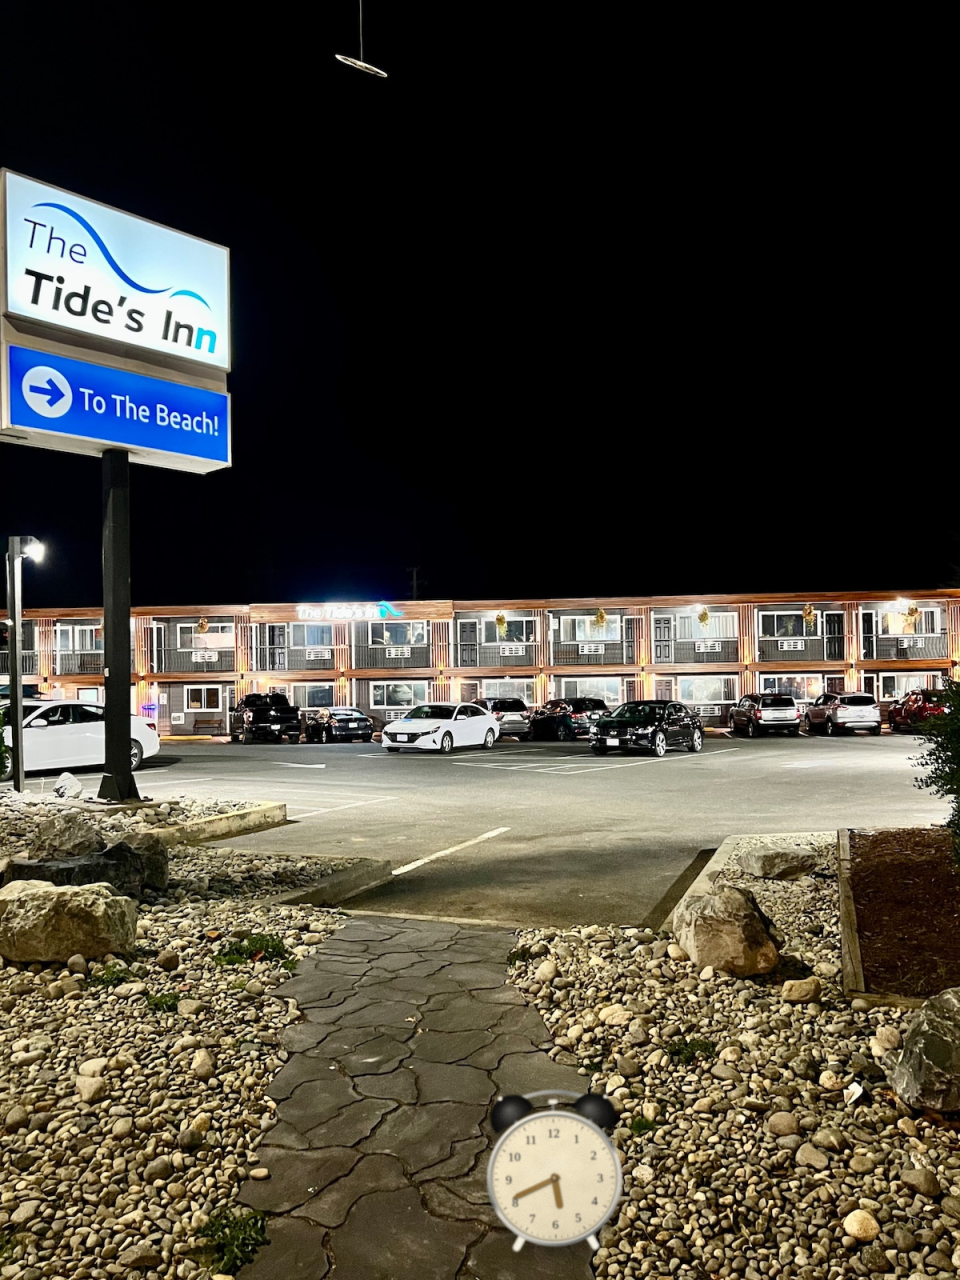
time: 5:41
